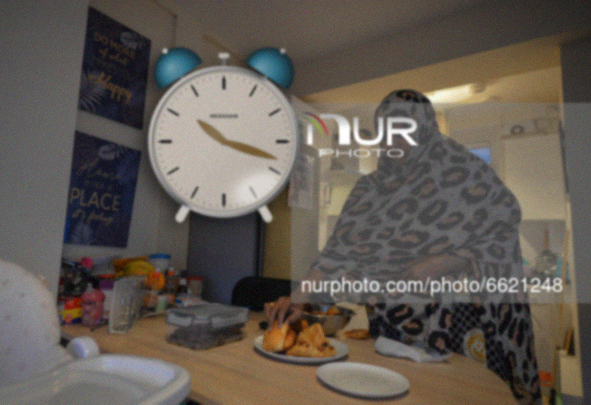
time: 10:18
